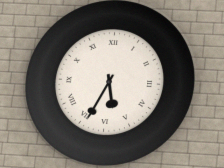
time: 5:34
